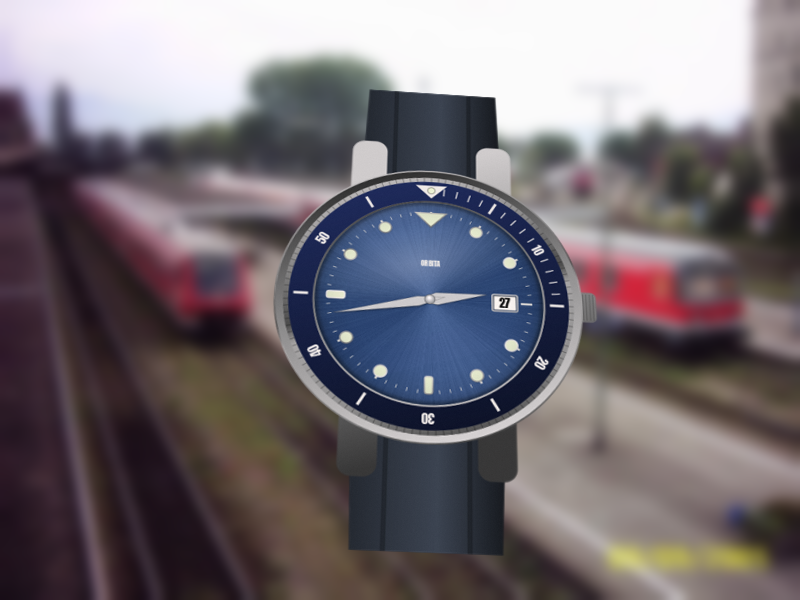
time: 2:43
